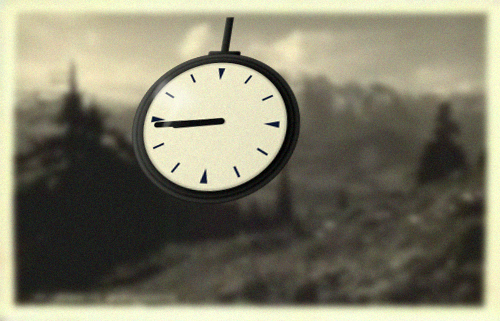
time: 8:44
